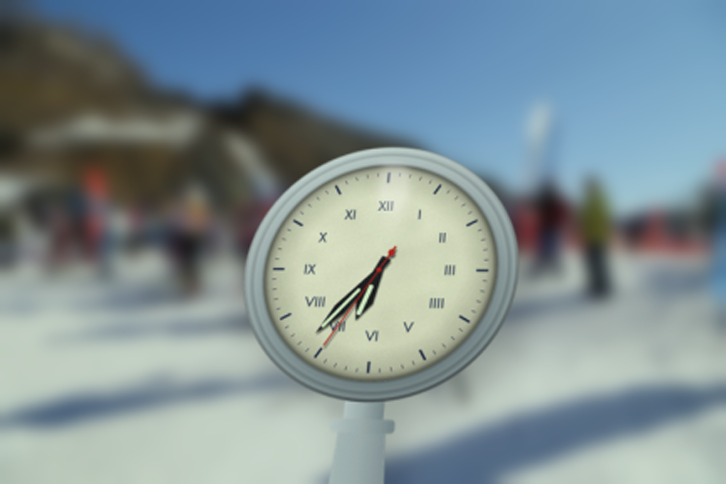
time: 6:36:35
